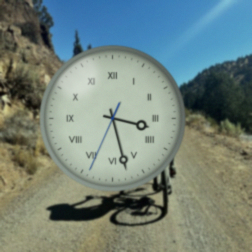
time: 3:27:34
